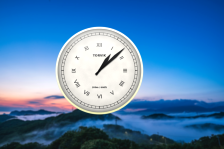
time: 1:08
